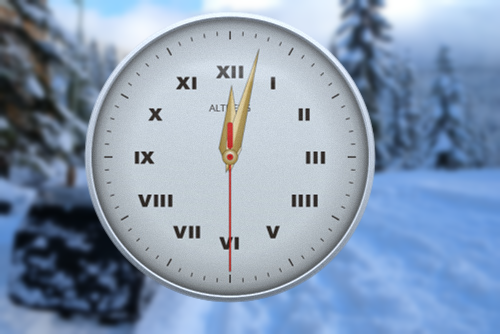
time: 12:02:30
